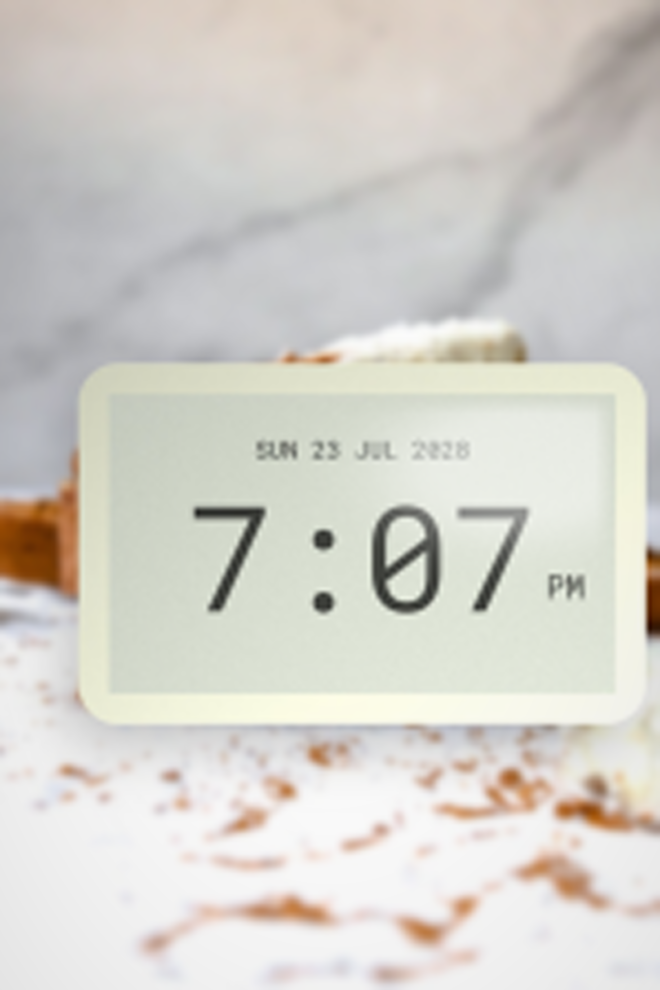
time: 7:07
